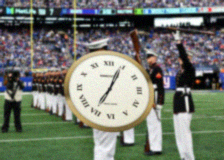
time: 7:04
